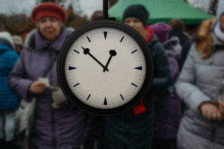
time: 12:52
